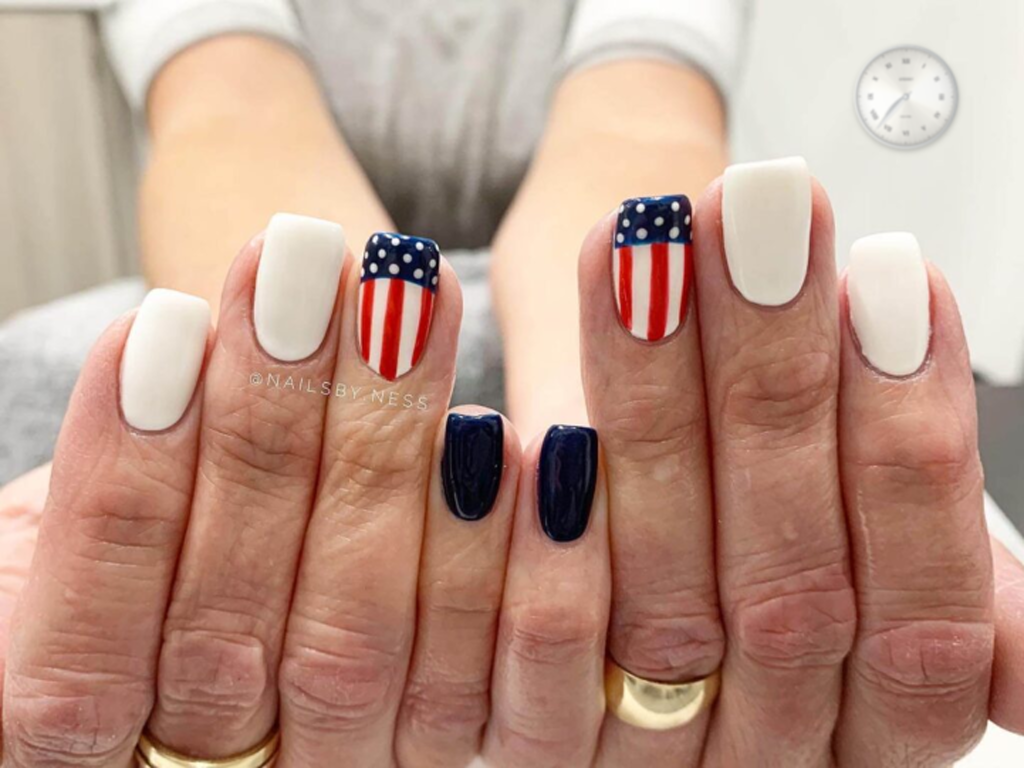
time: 7:37
